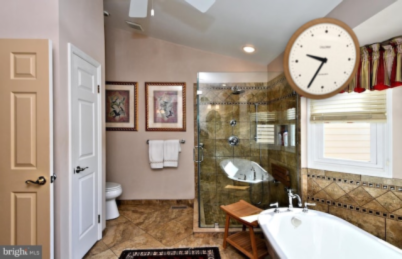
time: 9:35
